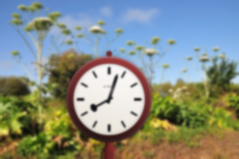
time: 8:03
